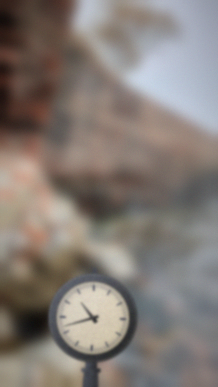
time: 10:42
